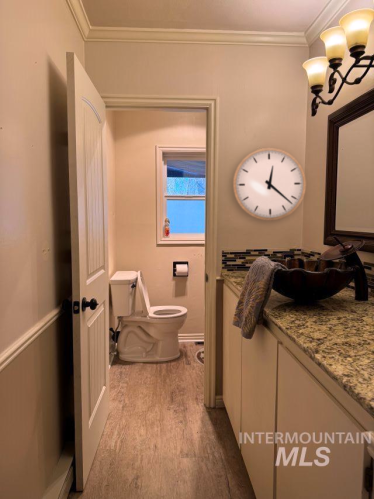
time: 12:22
